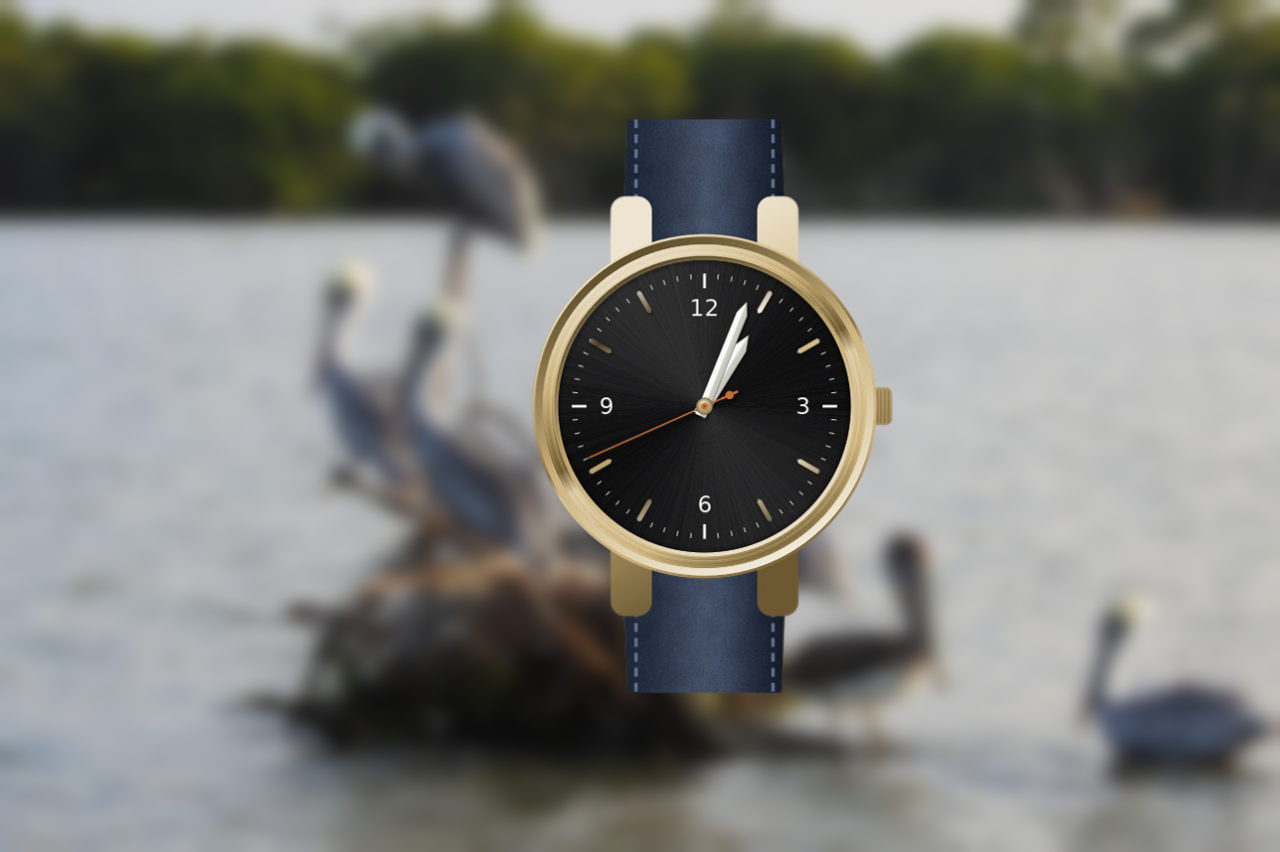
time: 1:03:41
